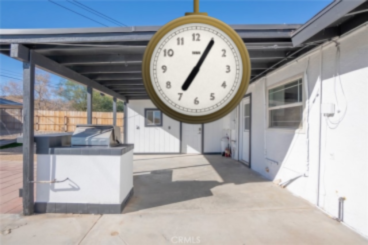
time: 7:05
